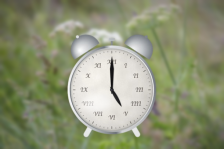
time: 5:00
